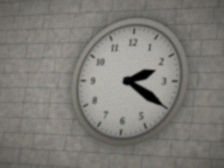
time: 2:20
